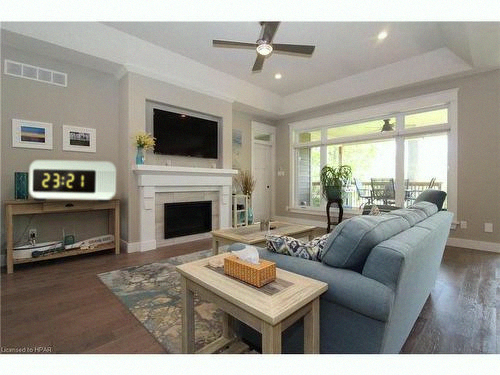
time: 23:21
